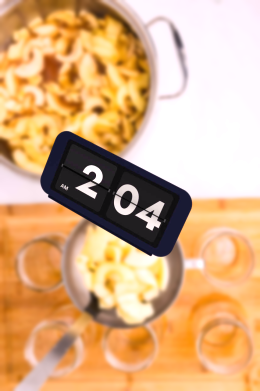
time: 2:04
